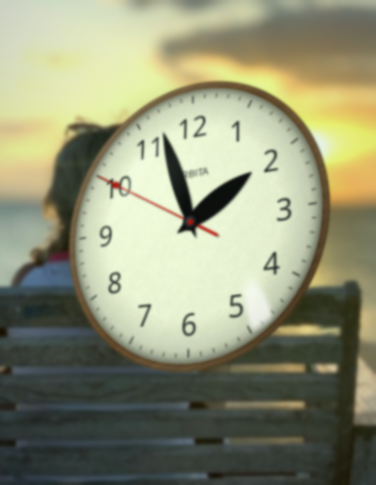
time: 1:56:50
